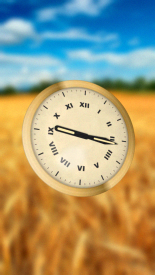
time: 9:16
